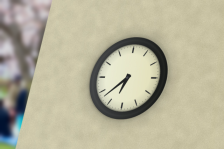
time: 6:38
